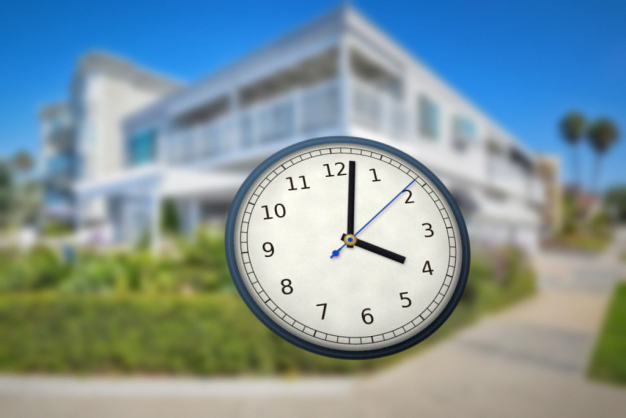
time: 4:02:09
